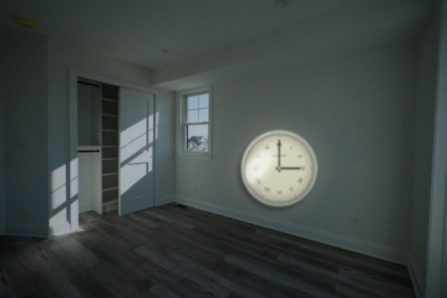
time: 3:00
